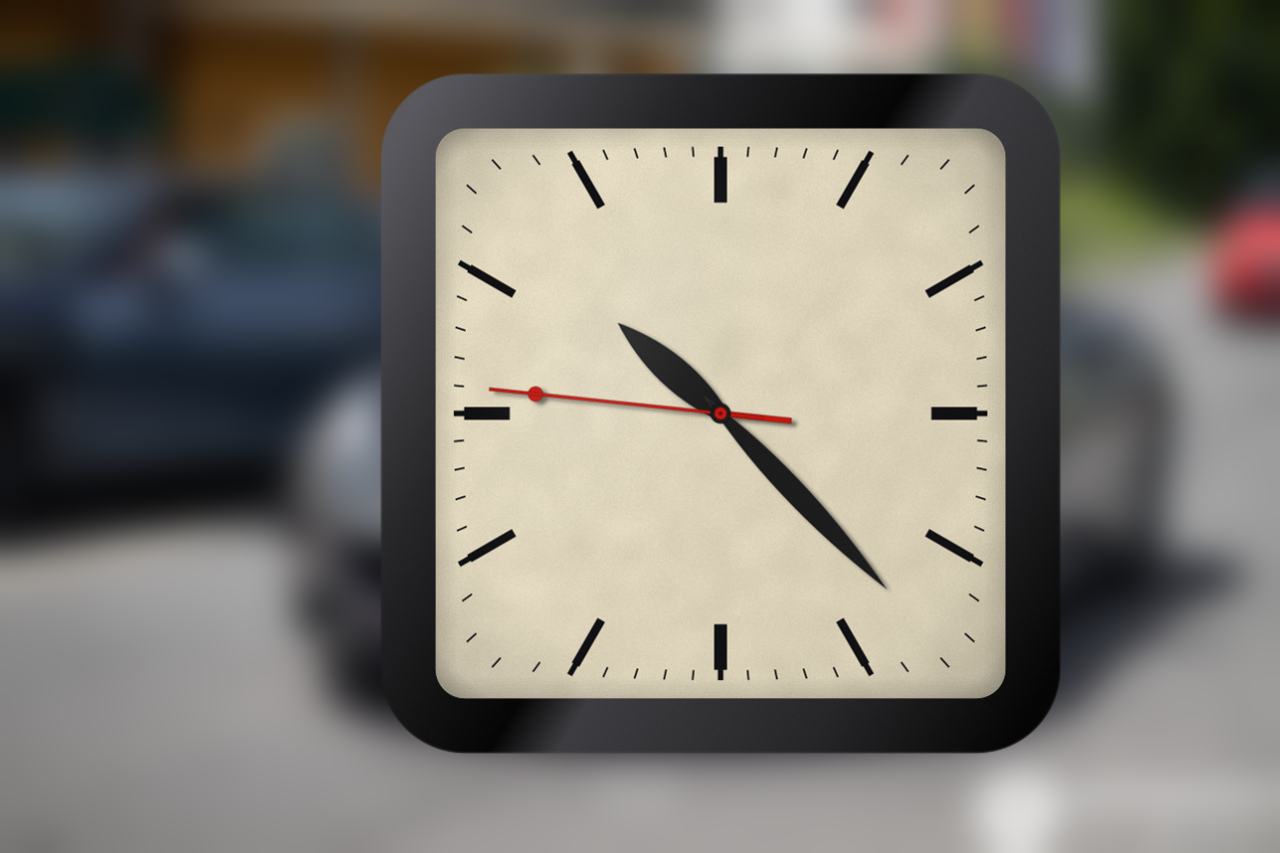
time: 10:22:46
